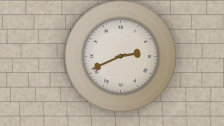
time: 2:41
